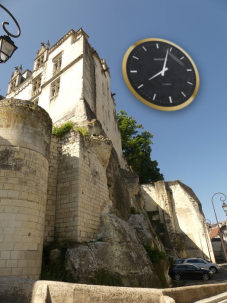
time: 8:04
